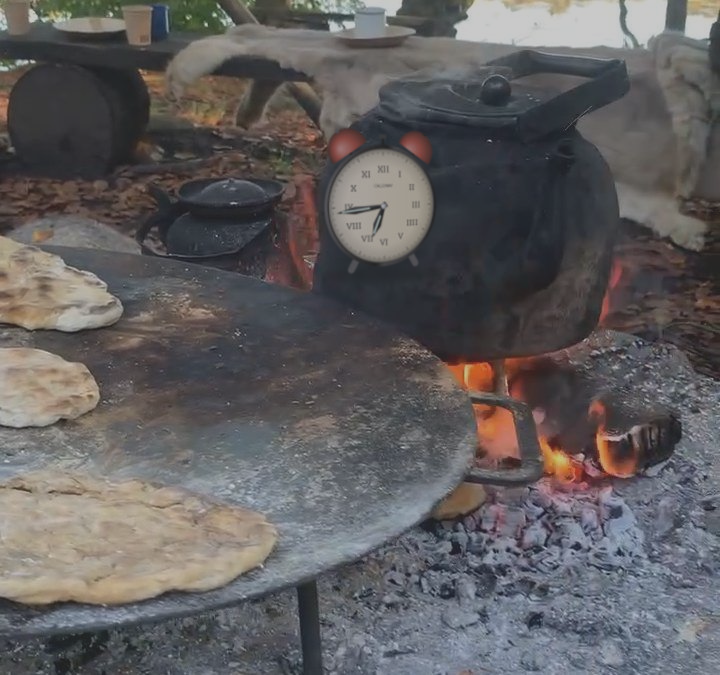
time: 6:44
